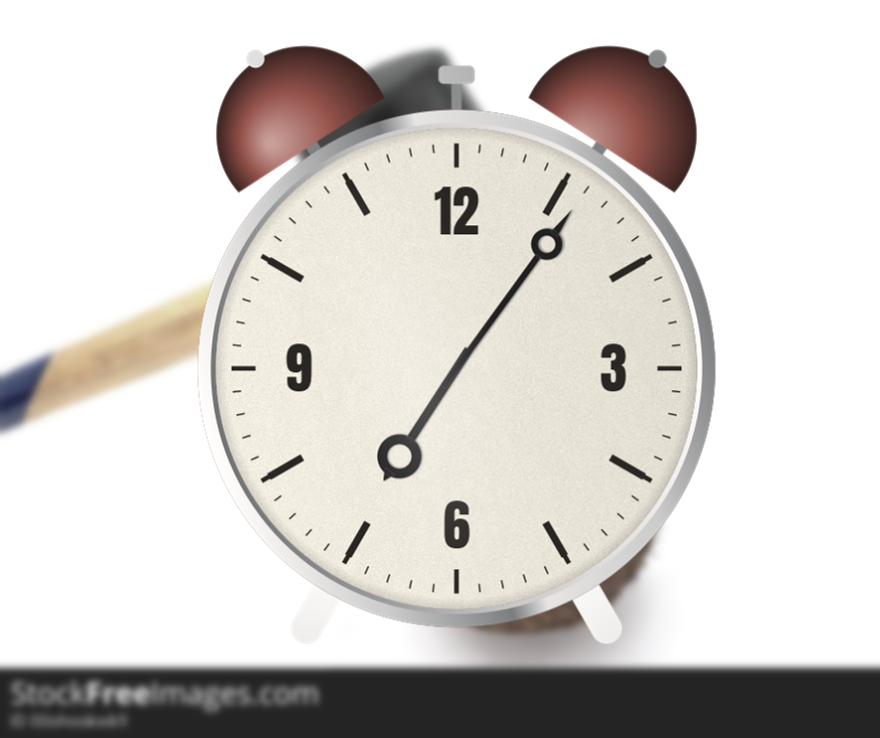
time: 7:06
